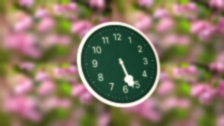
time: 5:27
